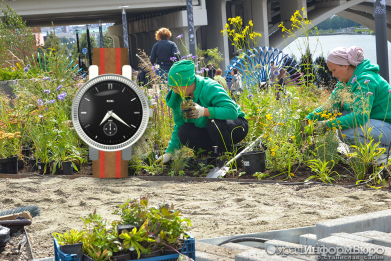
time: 7:21
